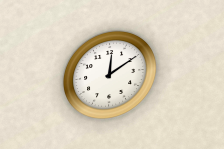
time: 12:10
